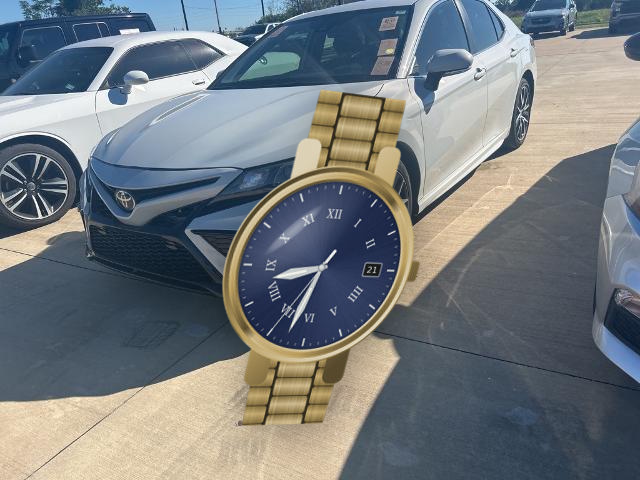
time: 8:32:35
